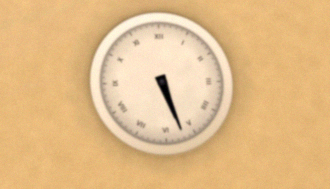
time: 5:27
